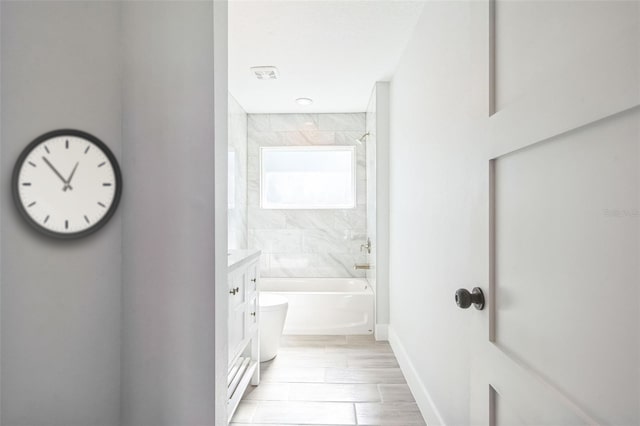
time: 12:53
